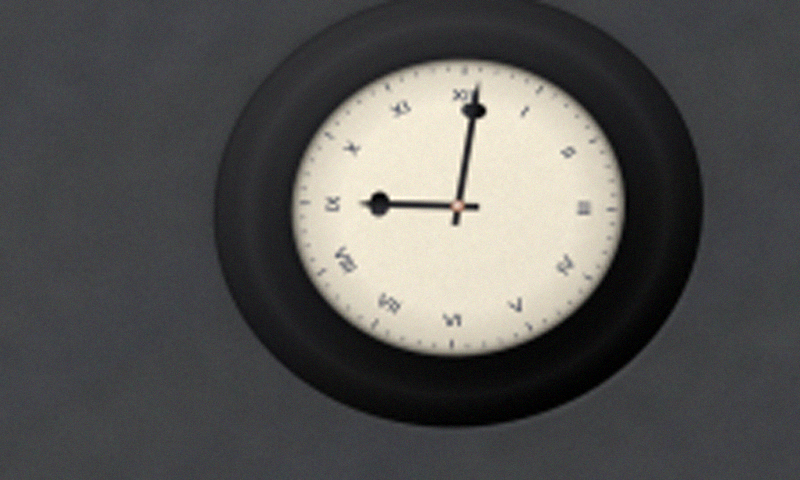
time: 9:01
